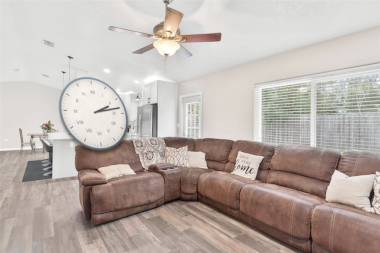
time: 2:13
